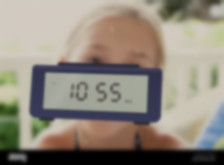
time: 10:55
